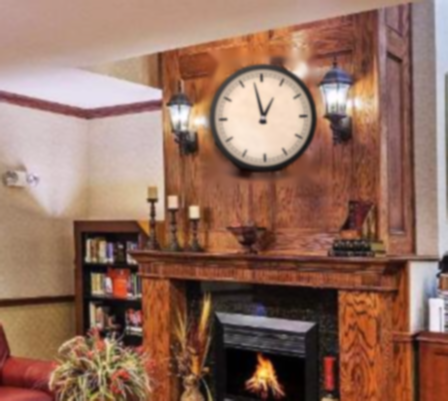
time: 12:58
